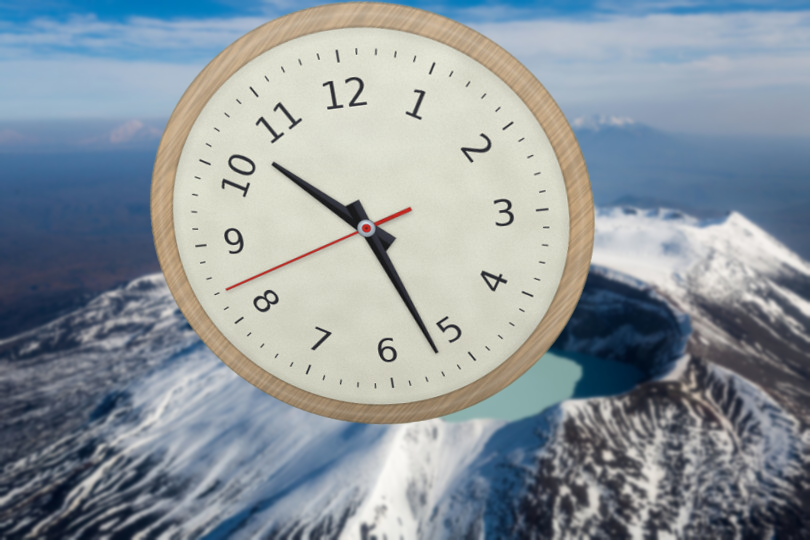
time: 10:26:42
